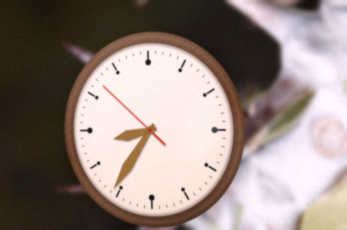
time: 8:35:52
